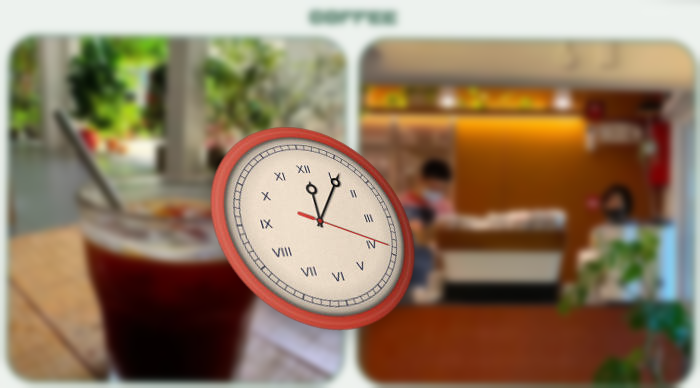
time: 12:06:19
